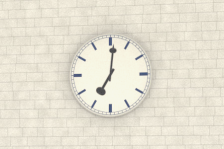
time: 7:01
